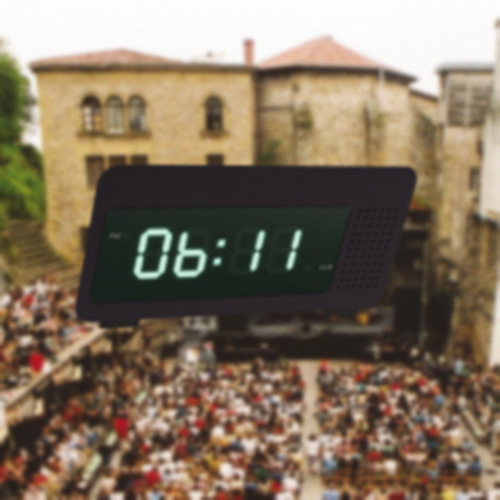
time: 6:11
